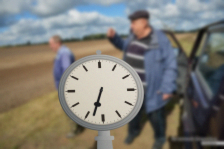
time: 6:33
